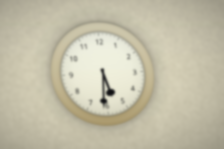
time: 5:31
